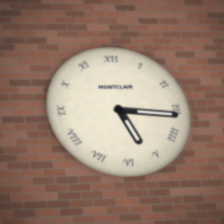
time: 5:16
